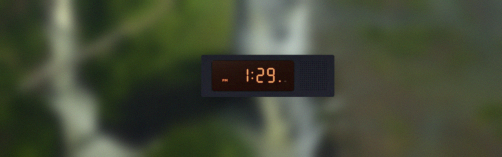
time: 1:29
